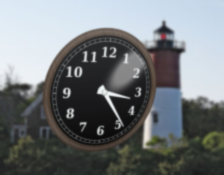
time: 3:24
